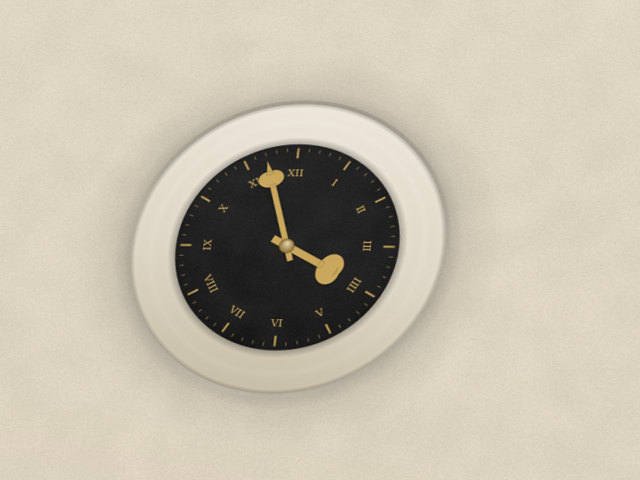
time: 3:57
